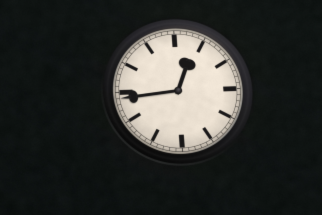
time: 12:44
